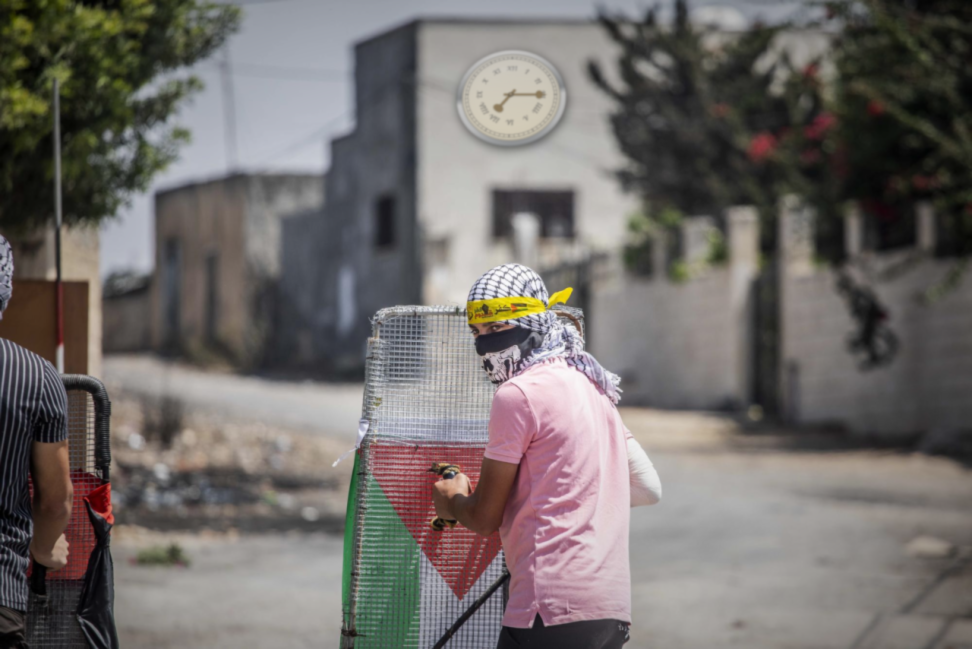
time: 7:15
